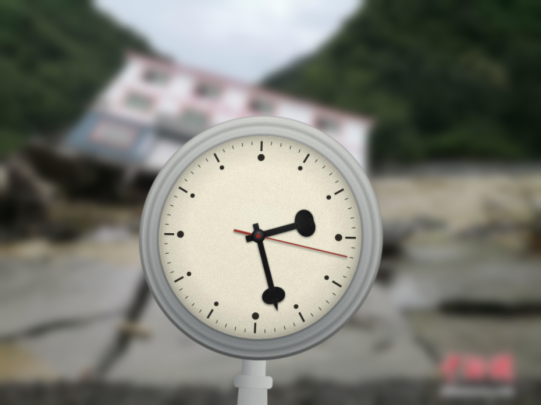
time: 2:27:17
